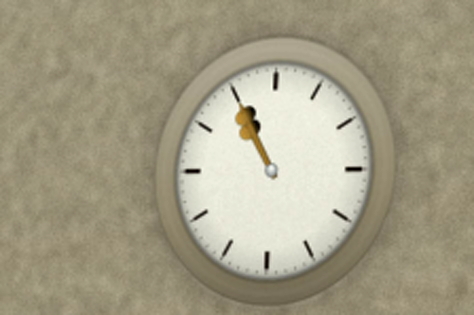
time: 10:55
